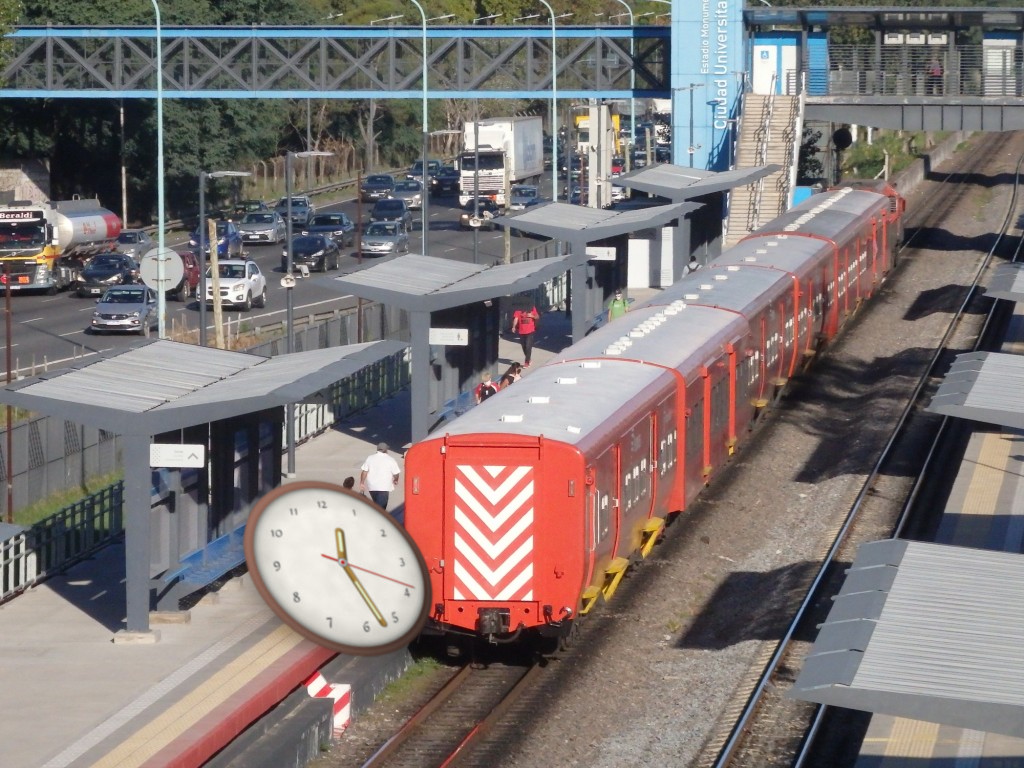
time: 12:27:19
